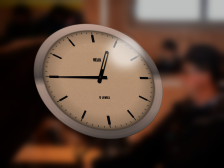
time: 12:45
